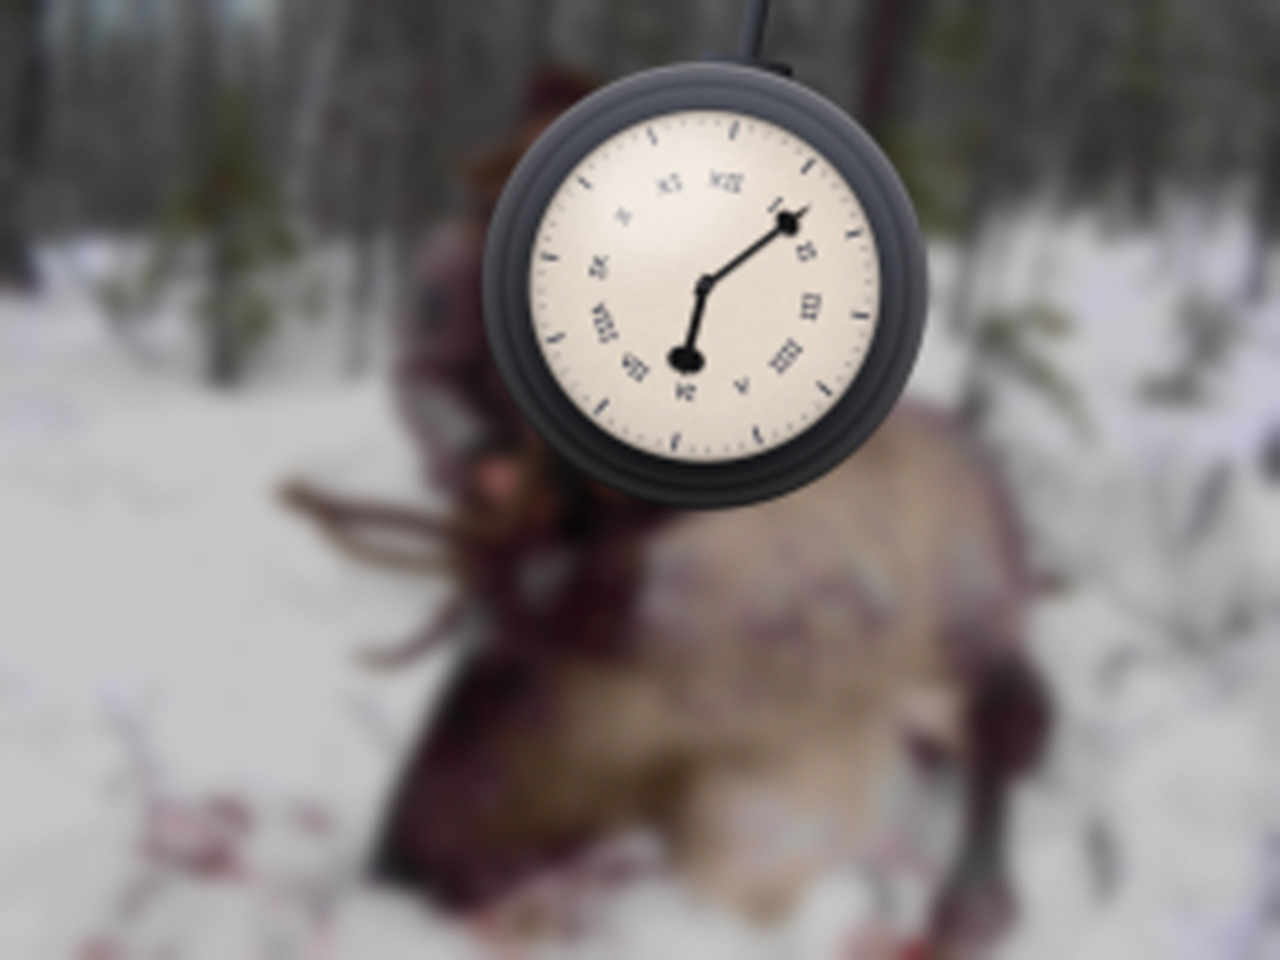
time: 6:07
